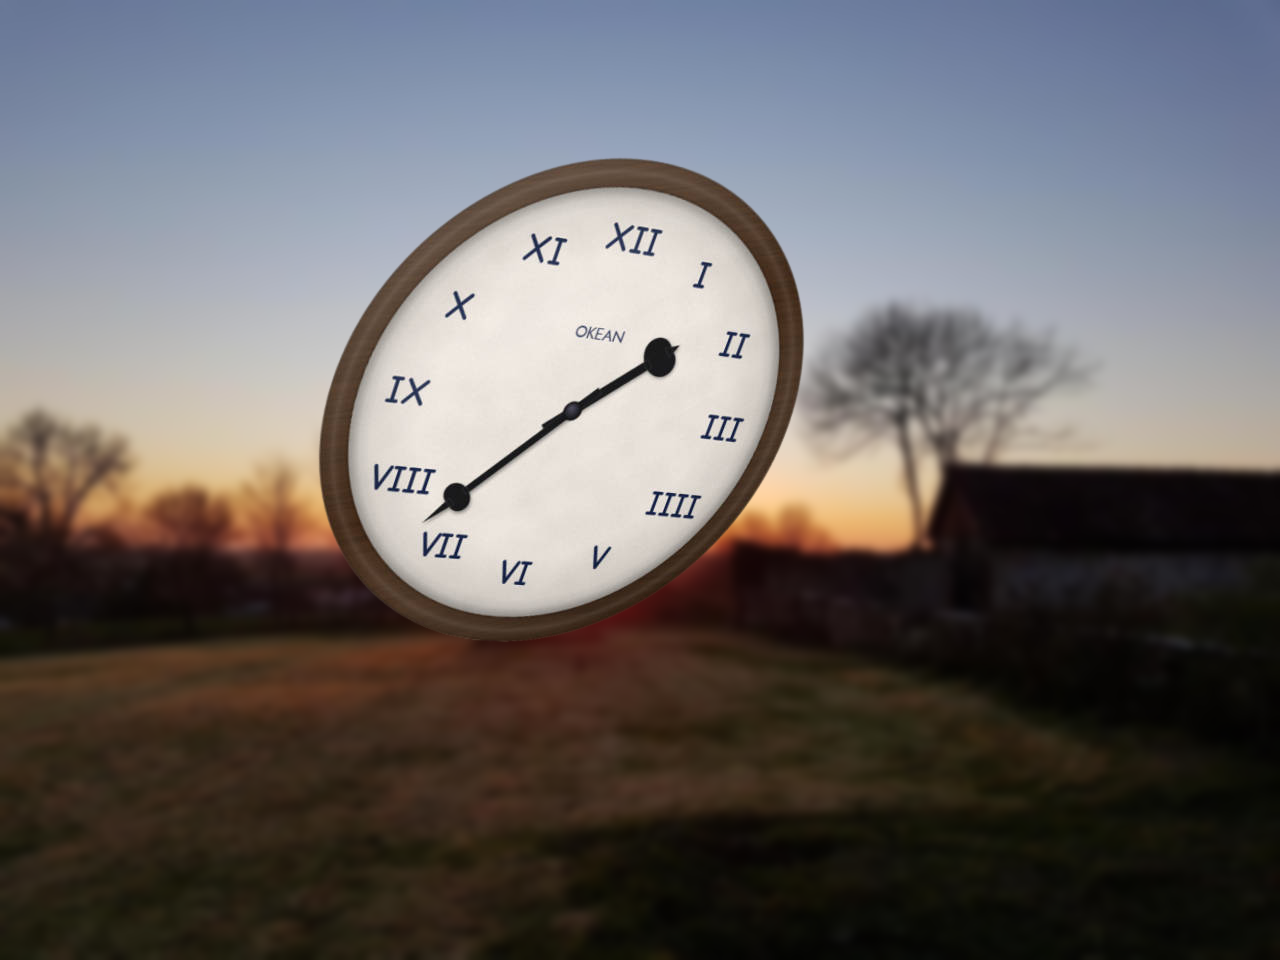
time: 1:37
